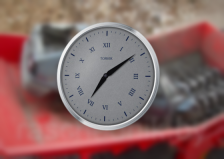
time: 7:09
